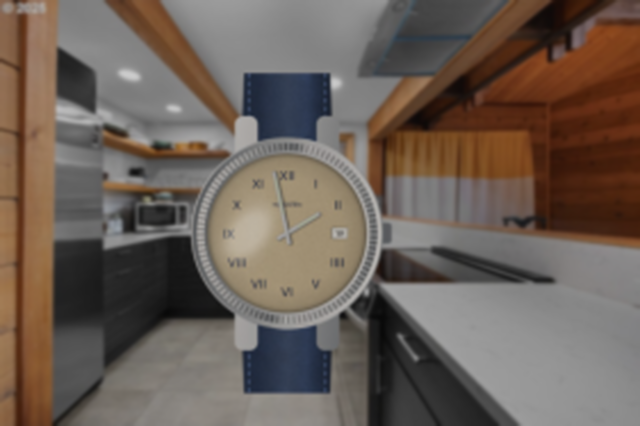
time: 1:58
